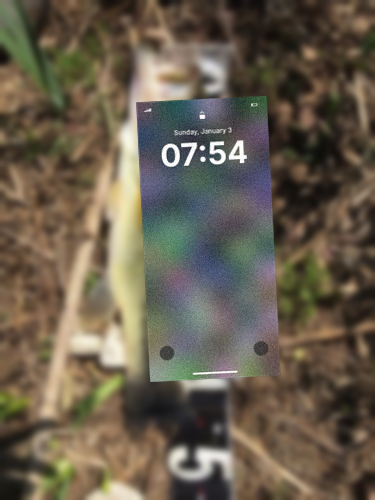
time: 7:54
